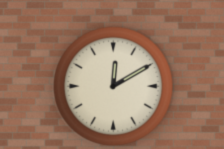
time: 12:10
